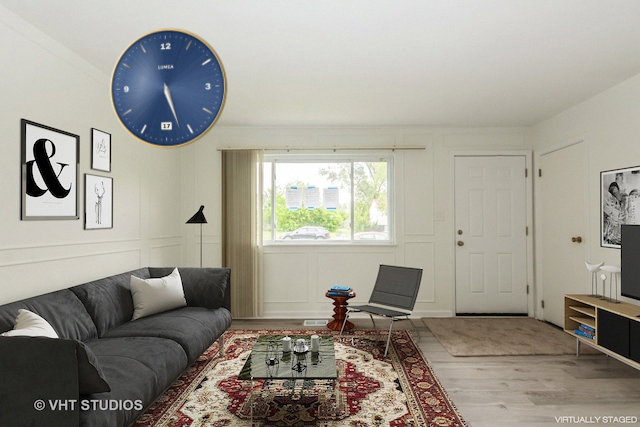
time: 5:27
